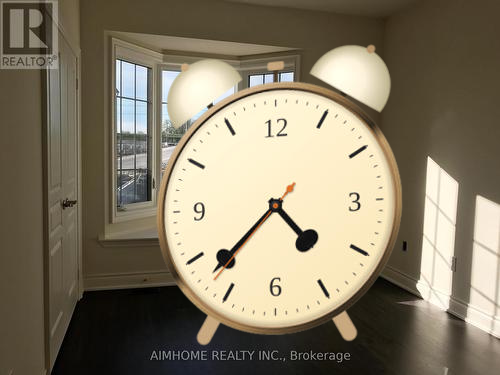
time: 4:37:37
